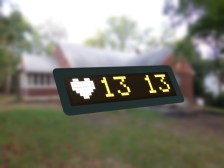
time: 13:13
